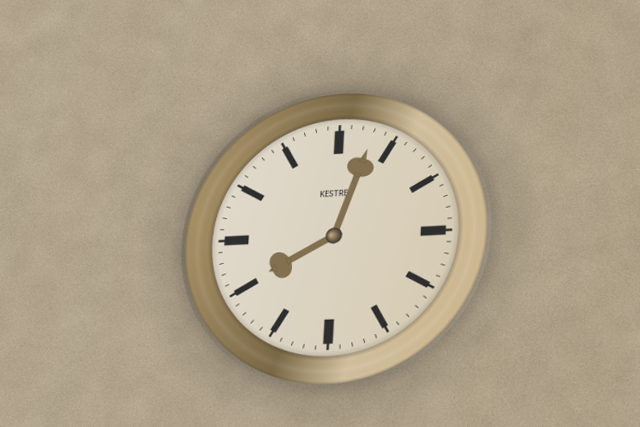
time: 8:03
